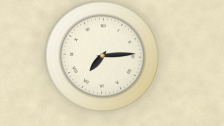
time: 7:14
